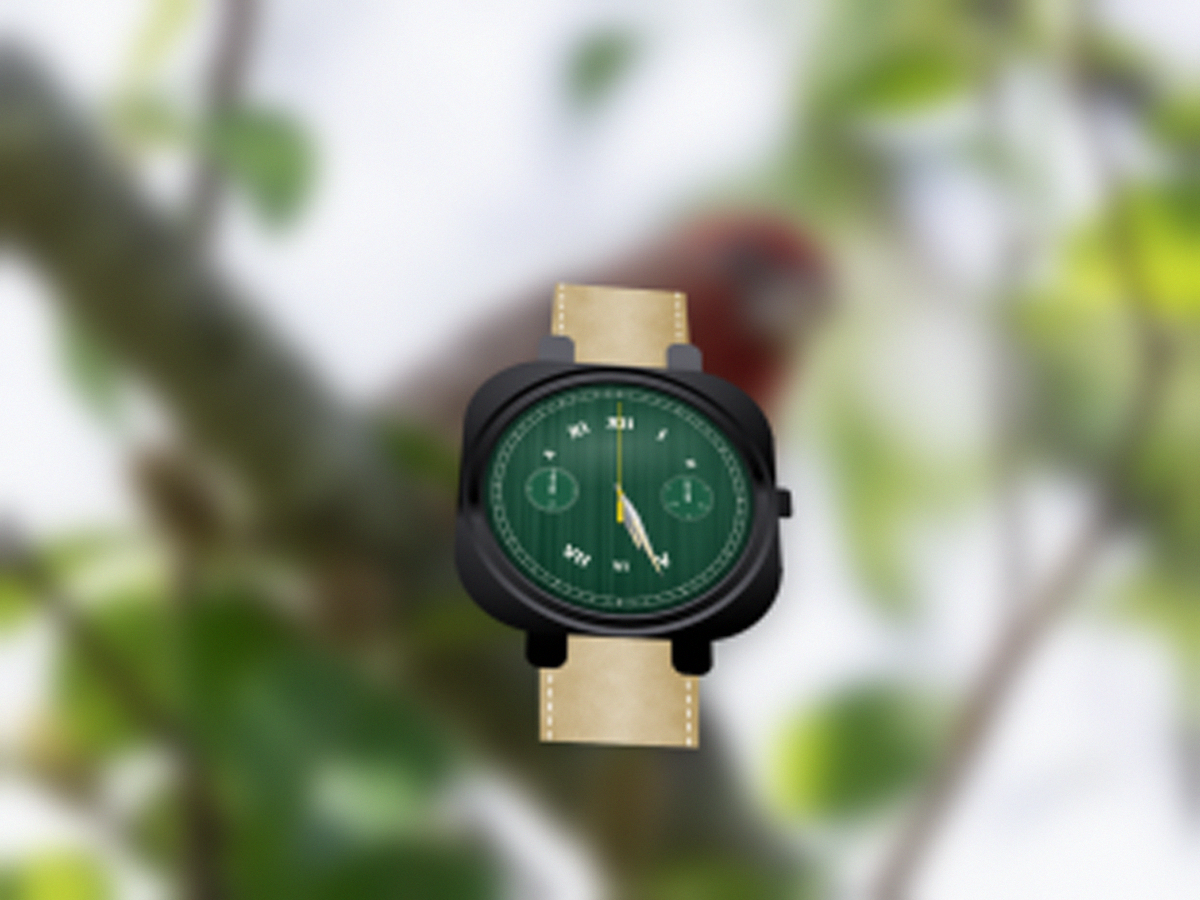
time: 5:26
